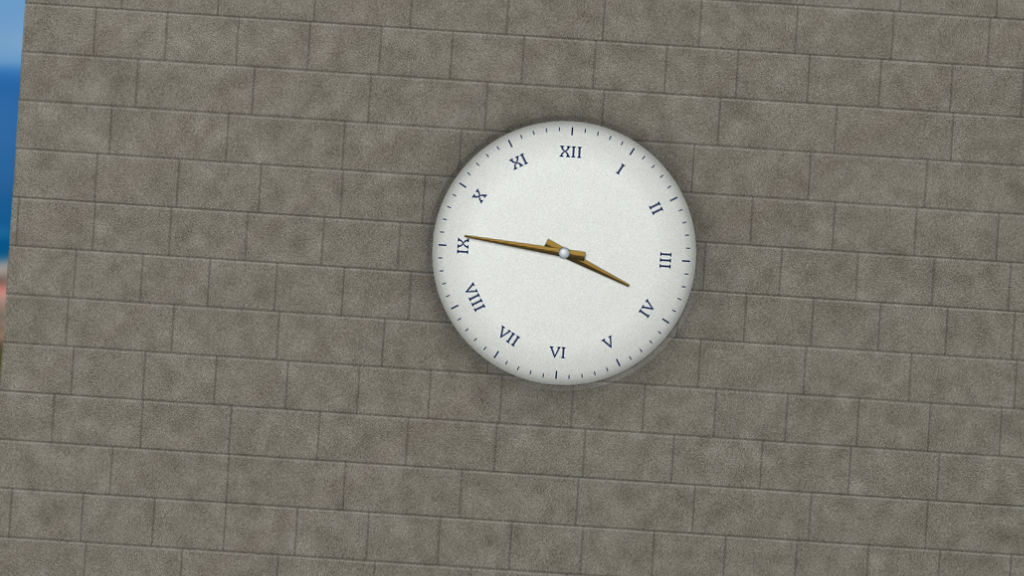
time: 3:46
